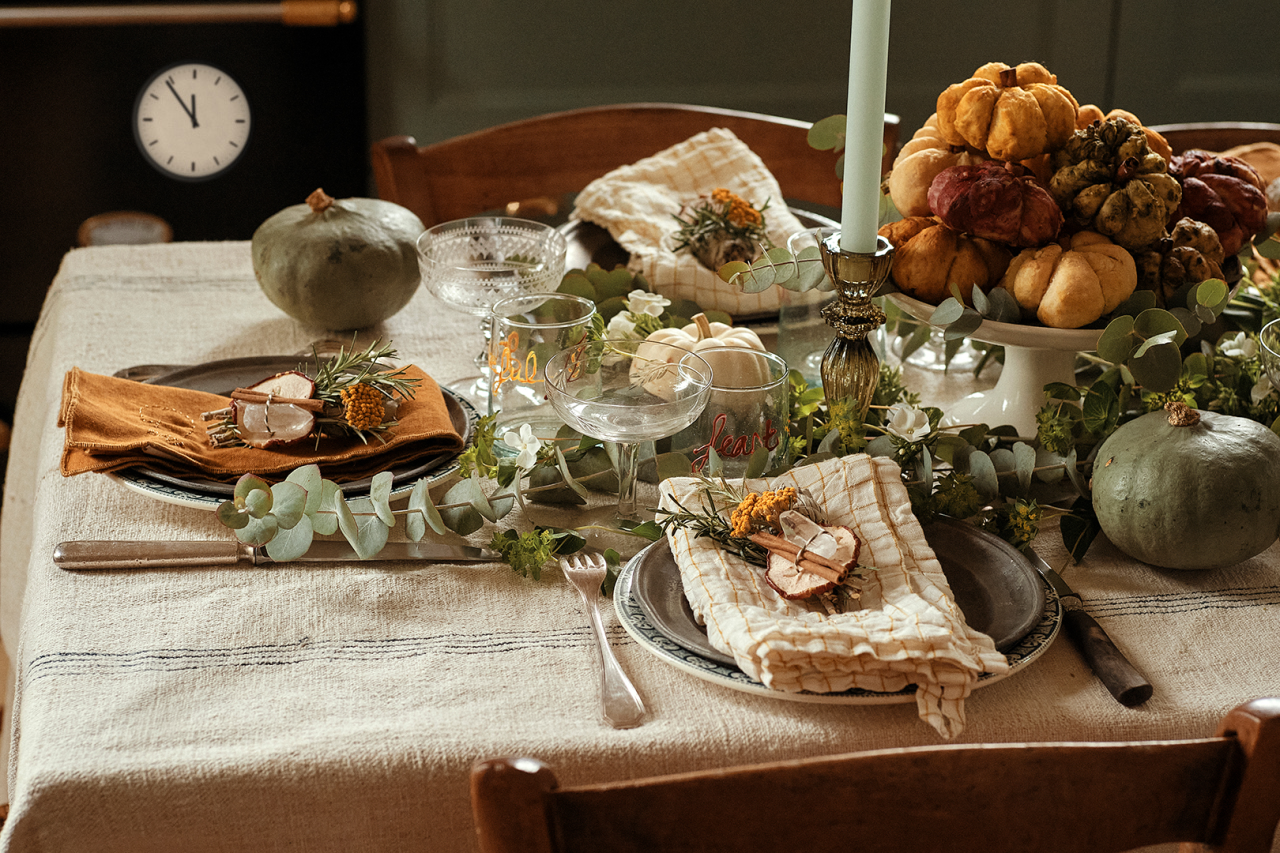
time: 11:54
